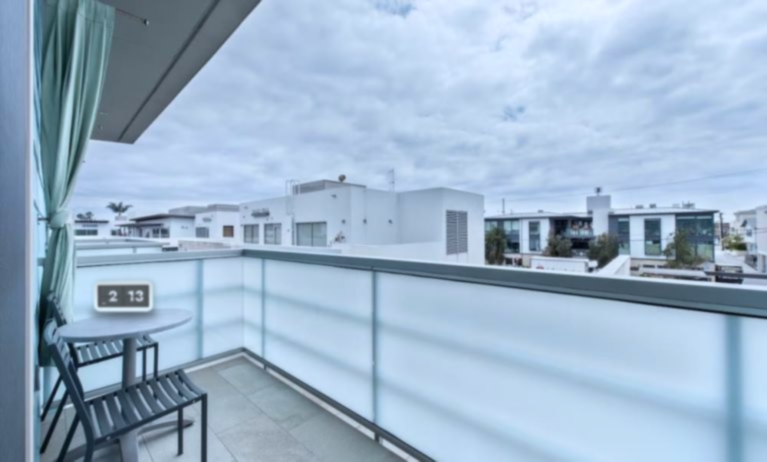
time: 2:13
